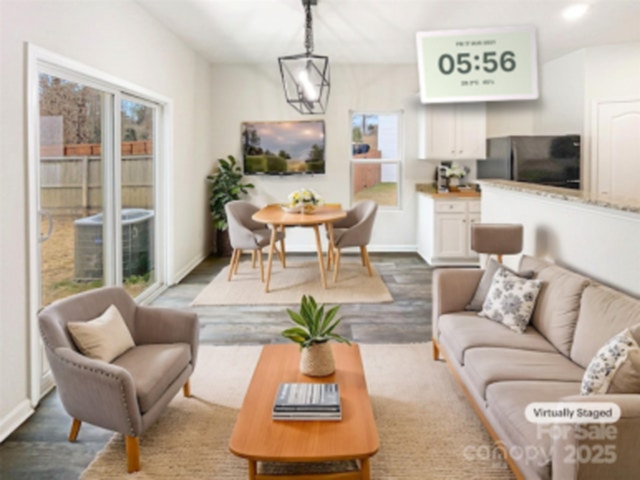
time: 5:56
